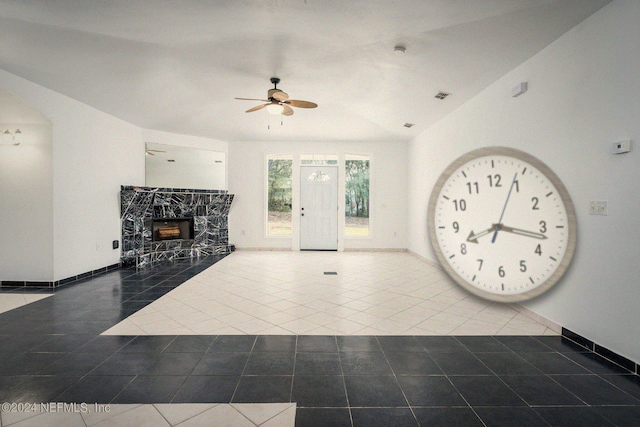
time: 8:17:04
